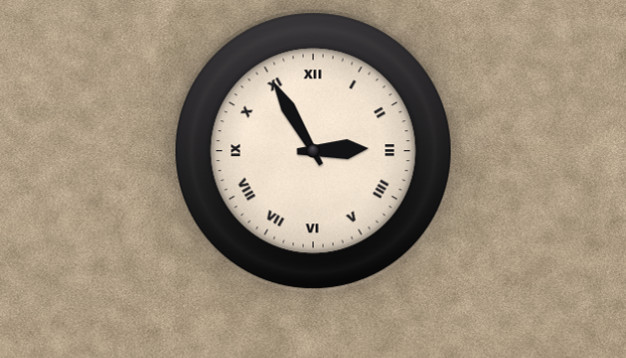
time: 2:55
